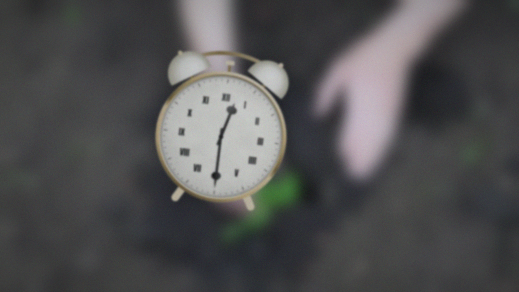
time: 12:30
